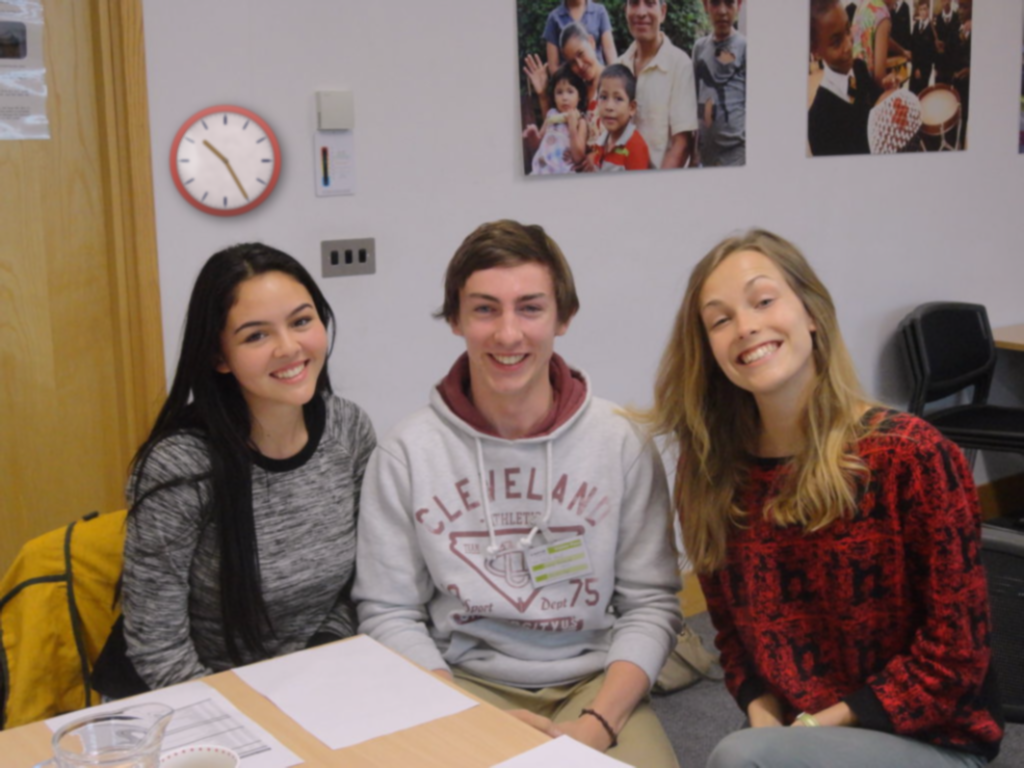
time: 10:25
